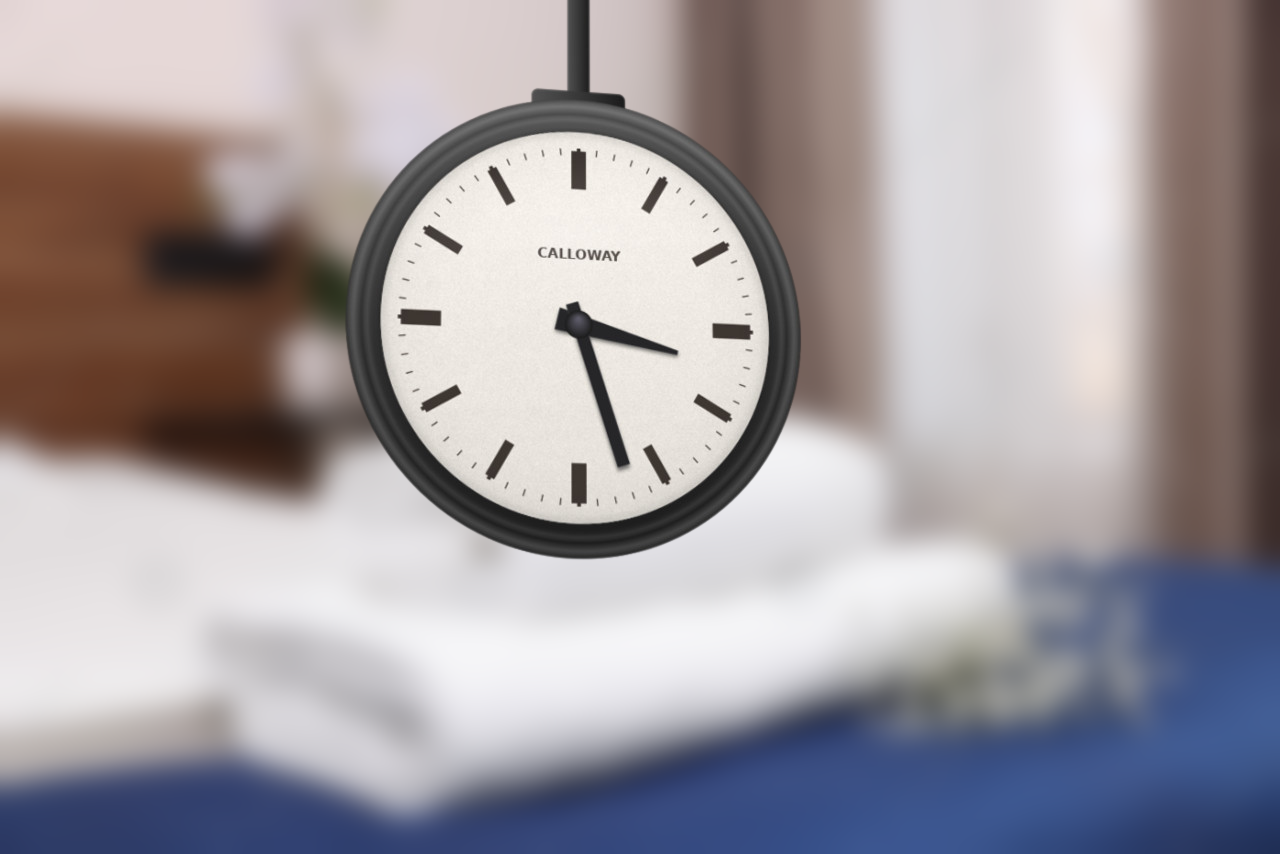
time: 3:27
